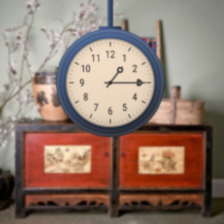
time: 1:15
